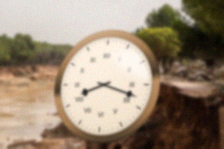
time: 8:18
